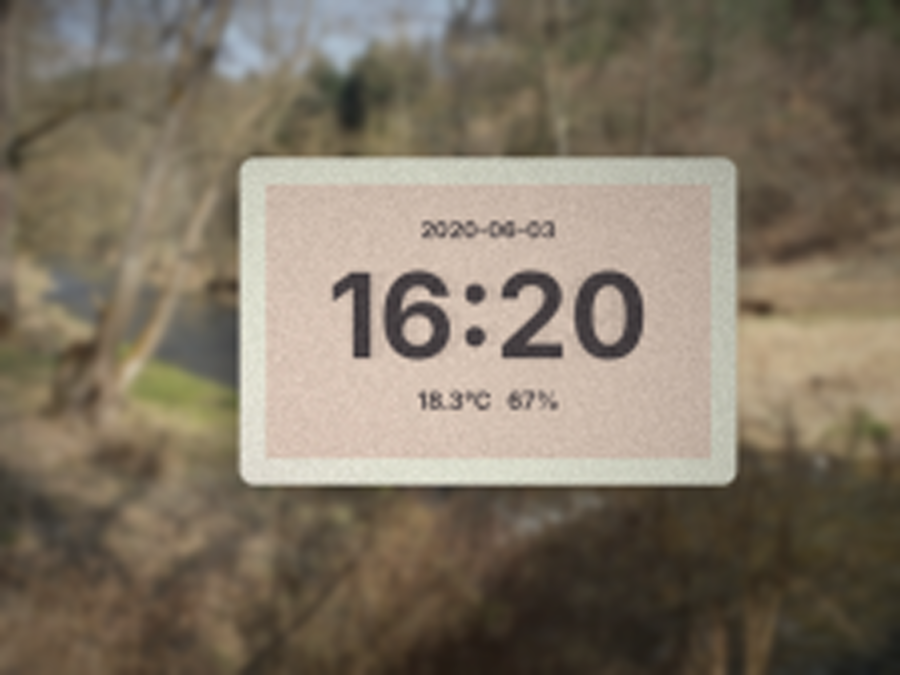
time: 16:20
